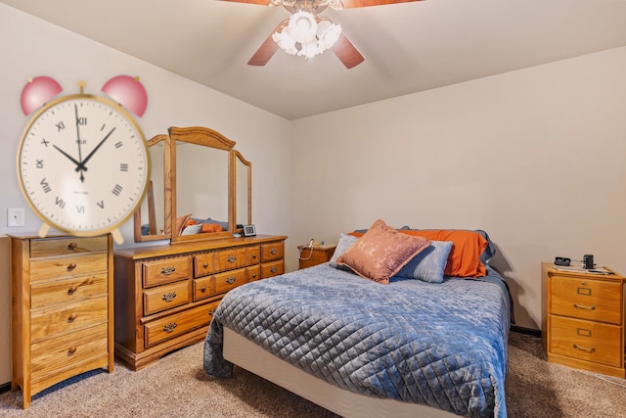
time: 10:06:59
